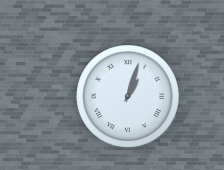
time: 1:03
